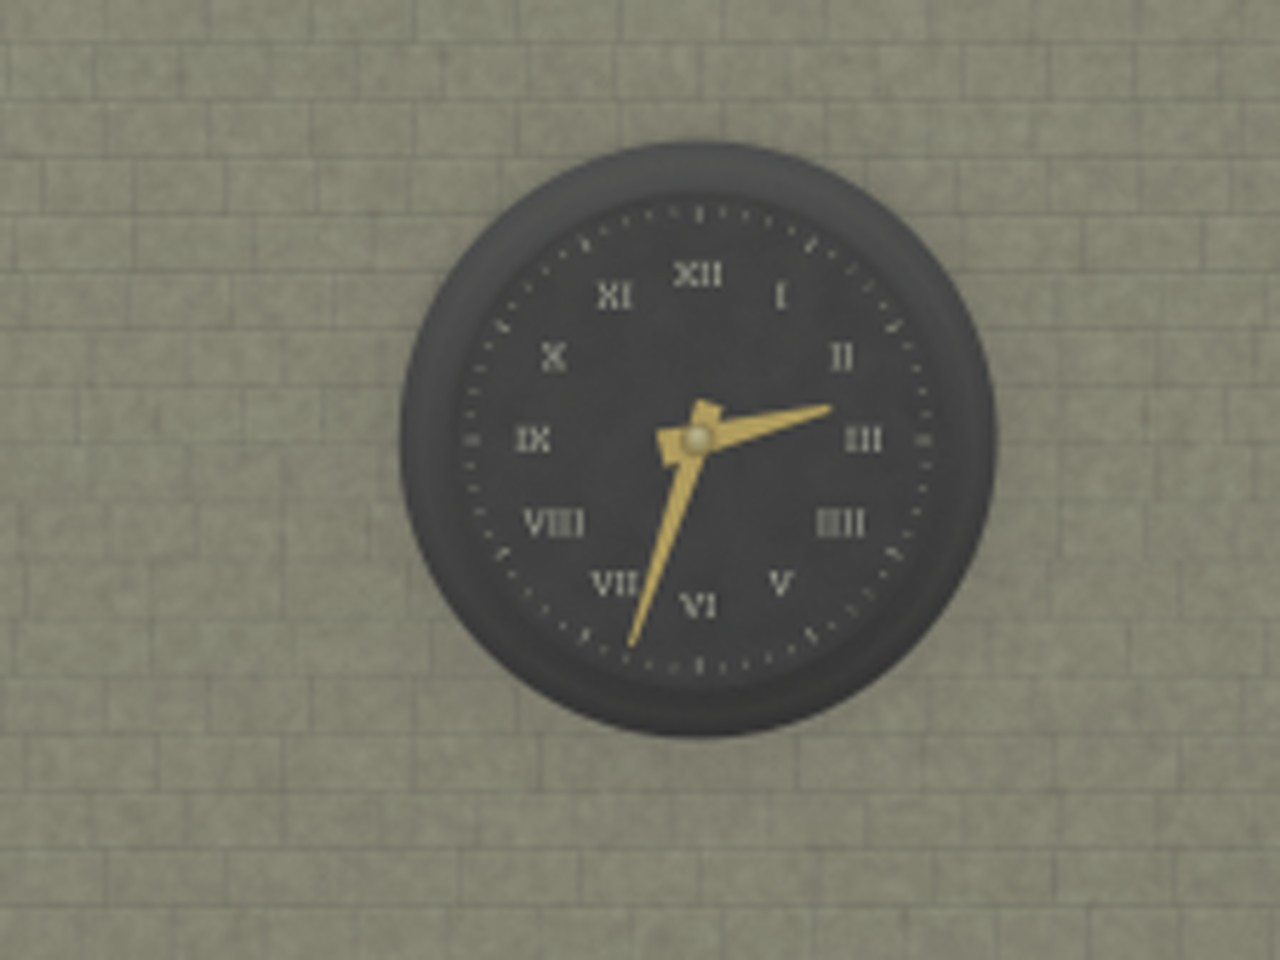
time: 2:33
